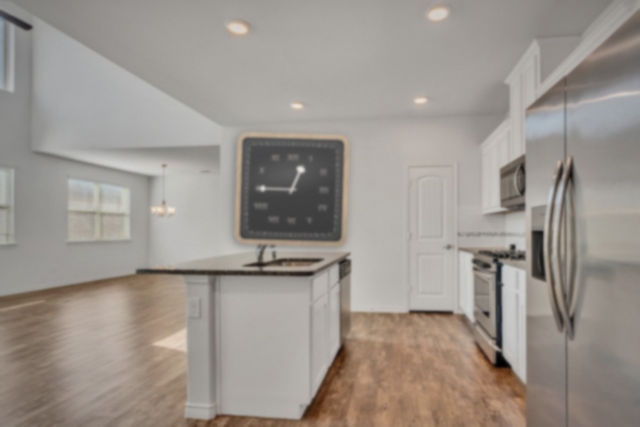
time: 12:45
